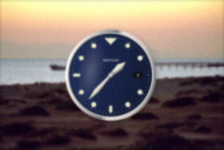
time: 1:37
